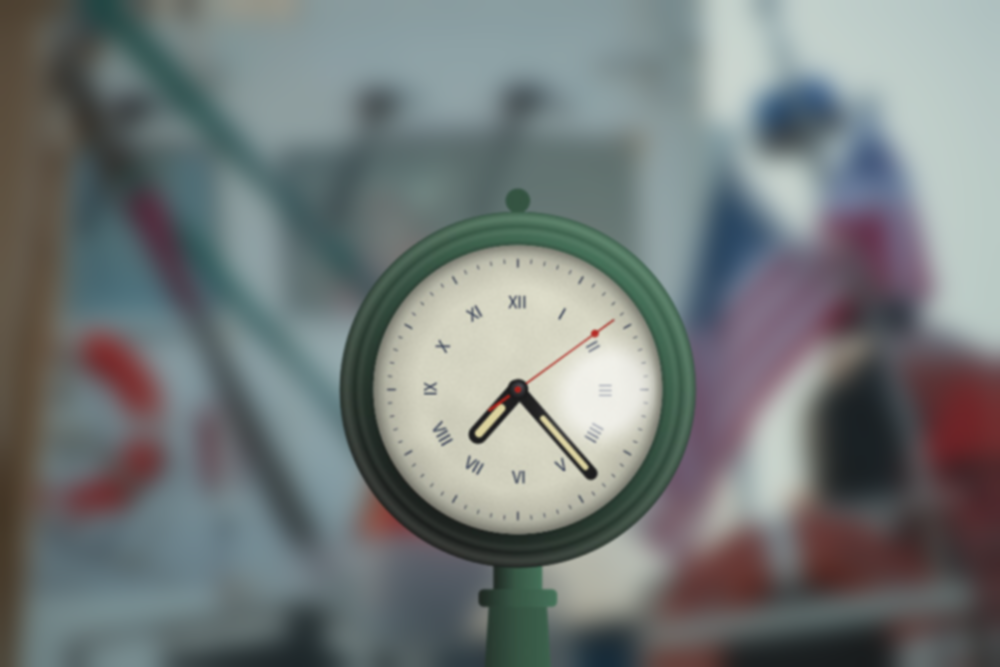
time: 7:23:09
